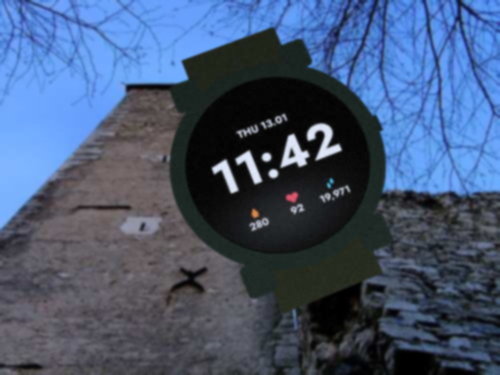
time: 11:42
